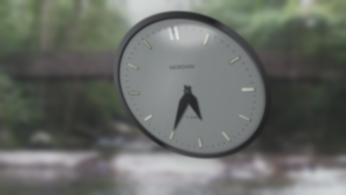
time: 5:35
